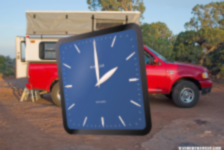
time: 2:00
